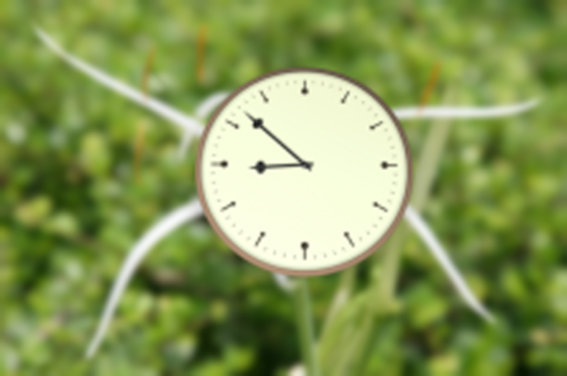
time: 8:52
